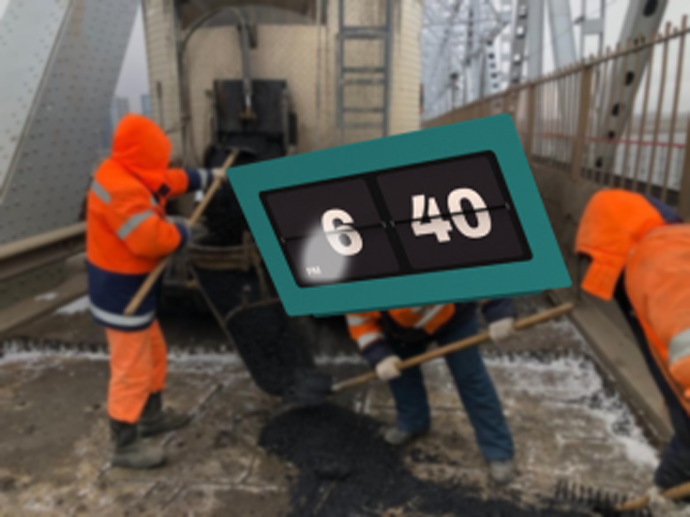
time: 6:40
